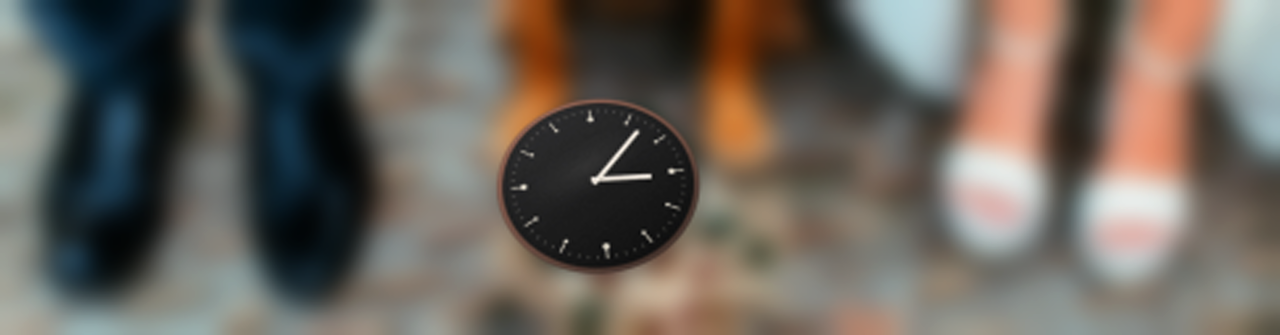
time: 3:07
